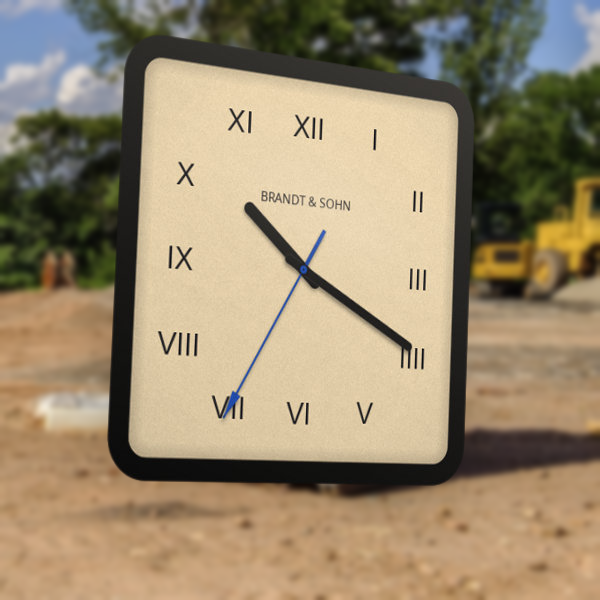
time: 10:19:35
